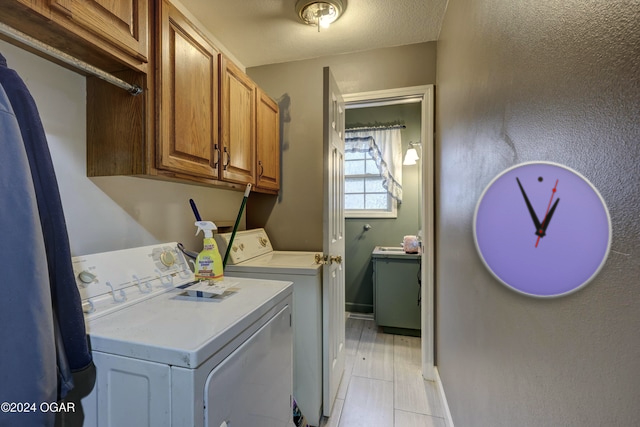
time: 12:56:03
